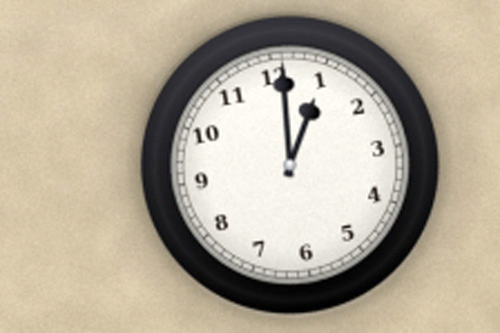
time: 1:01
